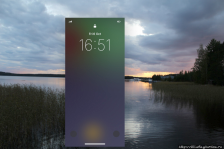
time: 16:51
